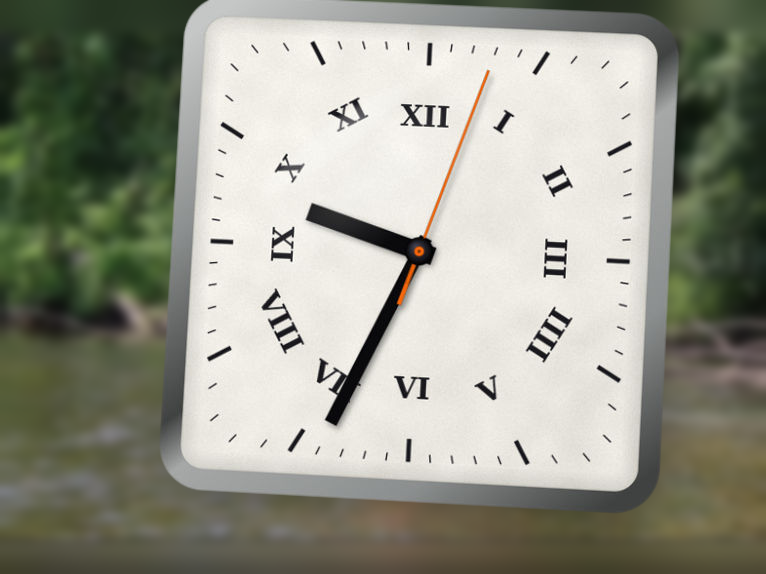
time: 9:34:03
